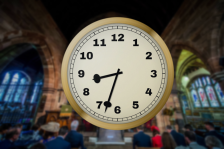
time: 8:33
